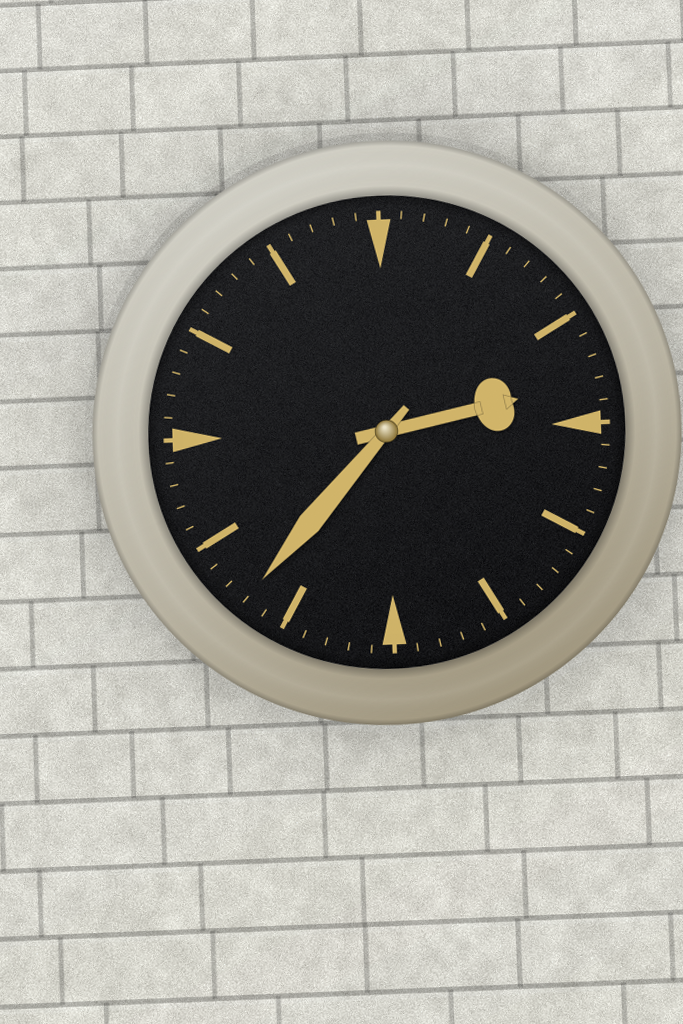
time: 2:37
